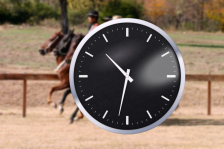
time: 10:32
